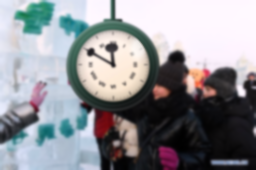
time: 11:50
